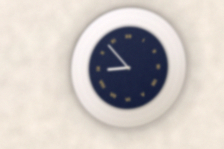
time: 8:53
